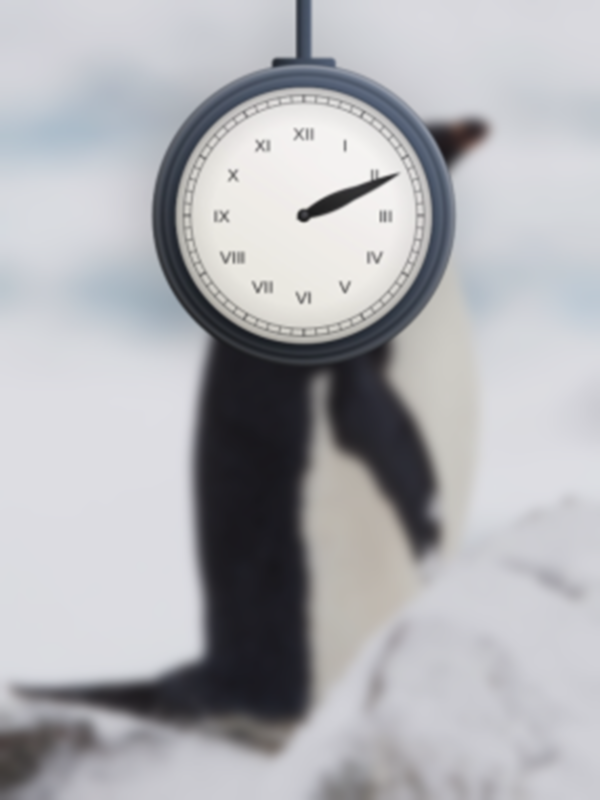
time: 2:11
